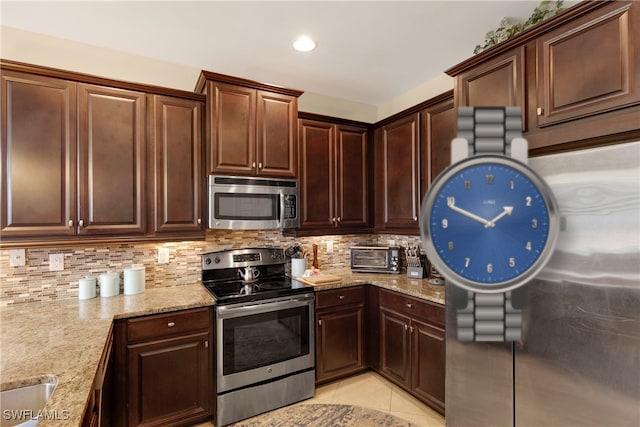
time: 1:49
